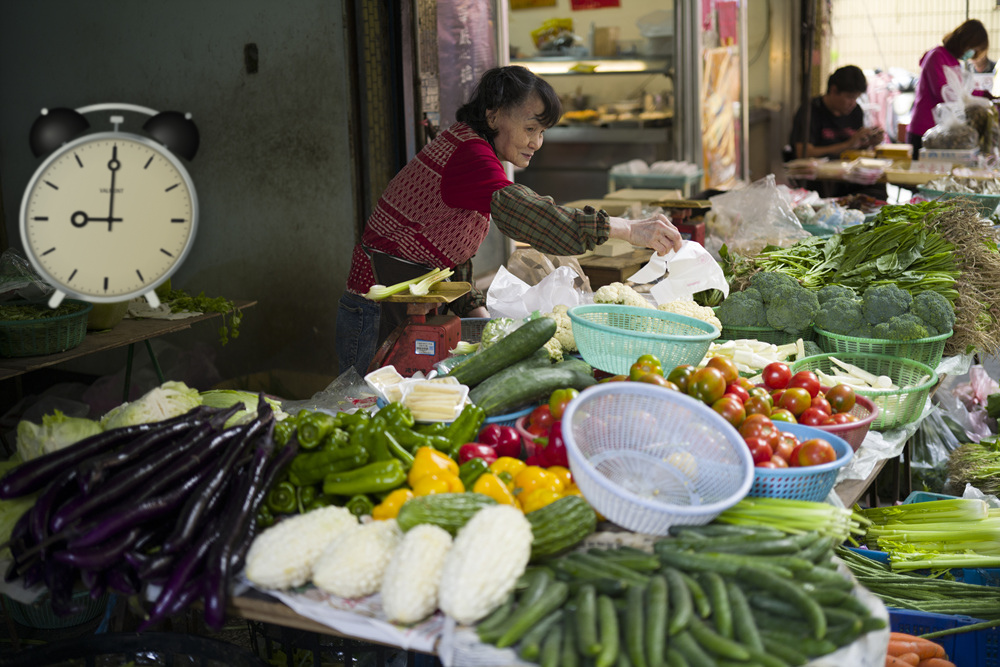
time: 9:00
